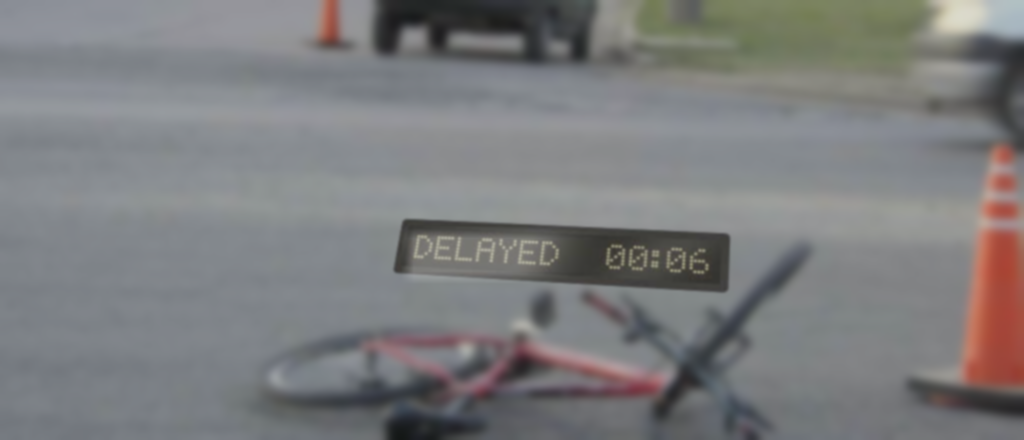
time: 0:06
